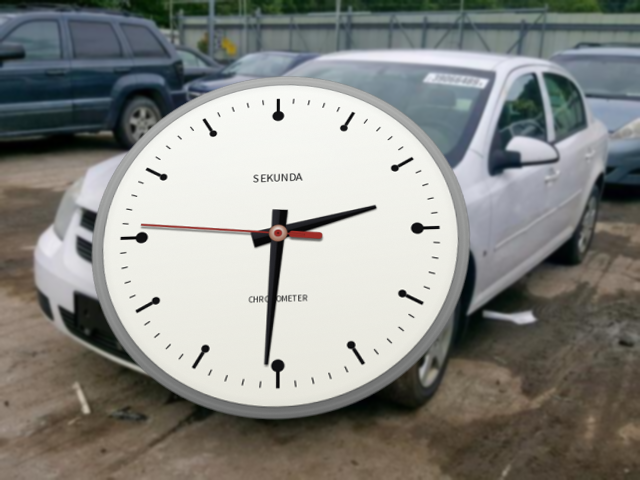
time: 2:30:46
